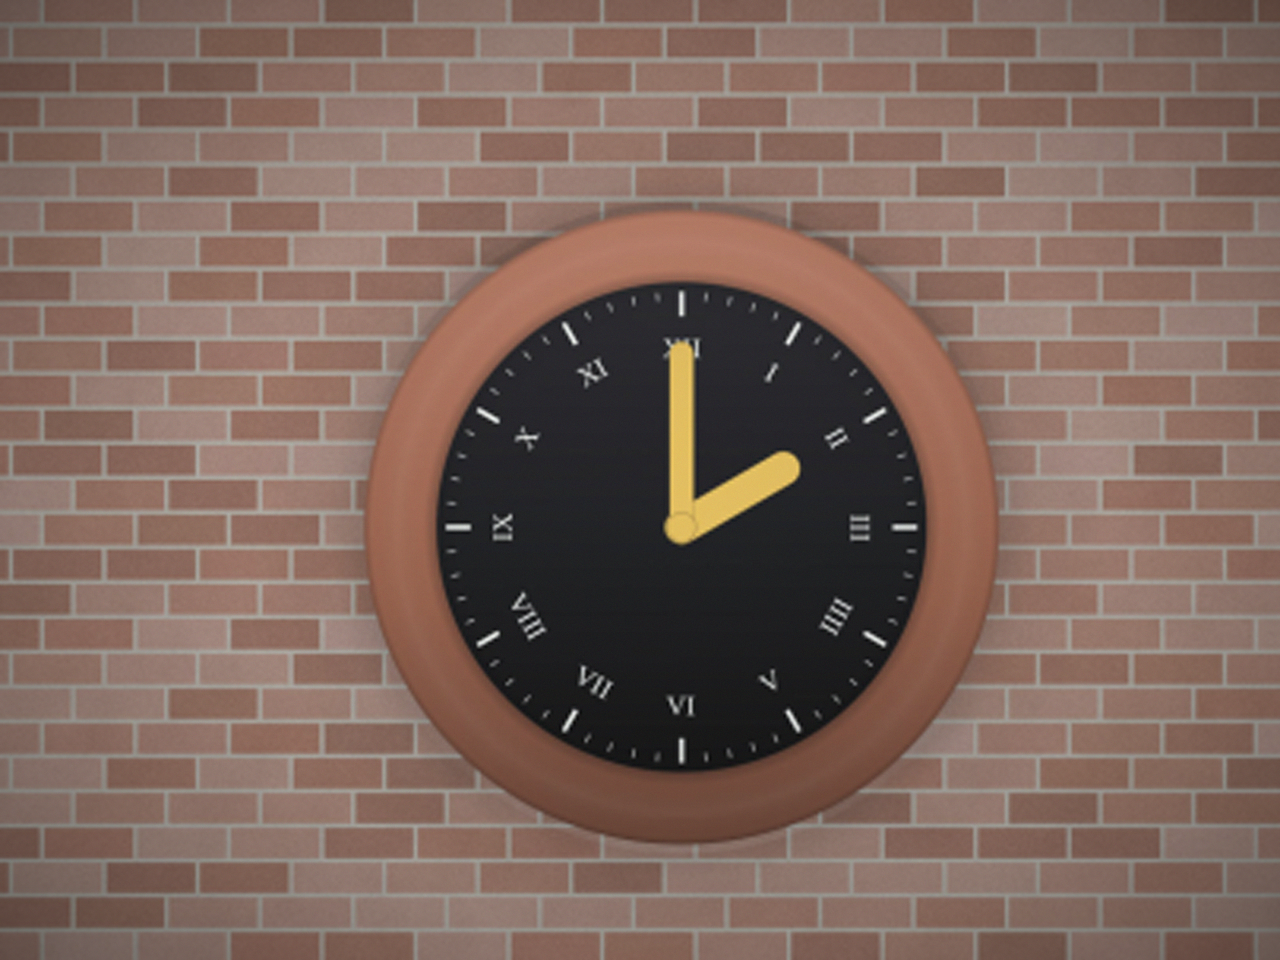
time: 2:00
